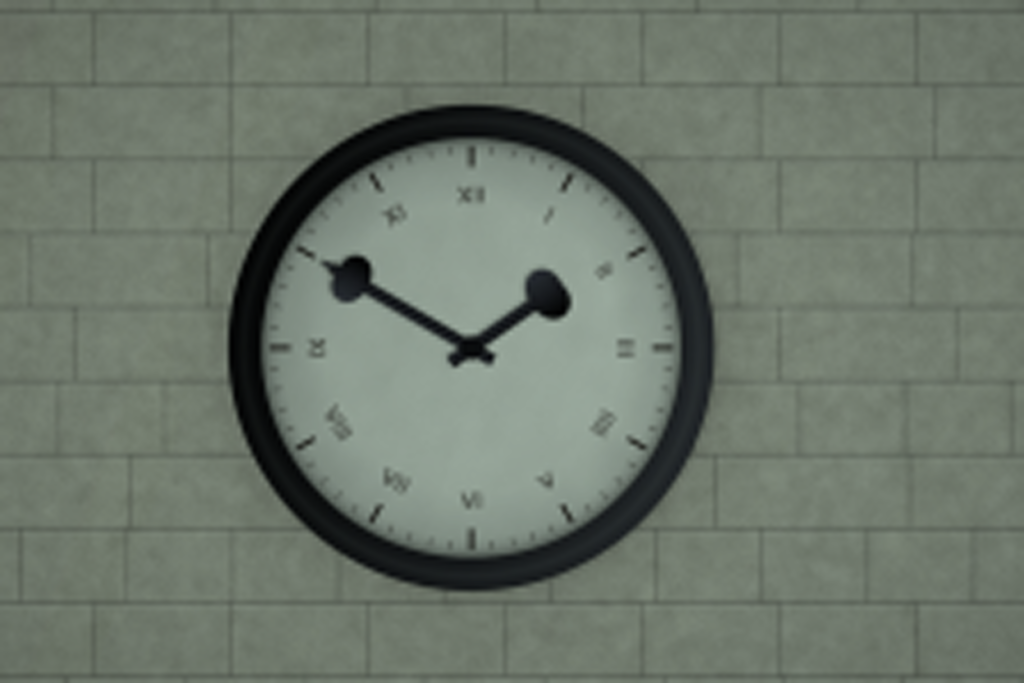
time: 1:50
